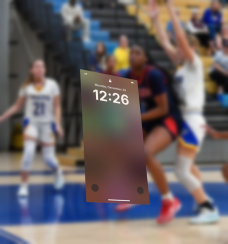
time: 12:26
